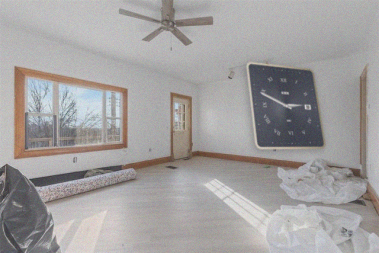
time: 2:49
